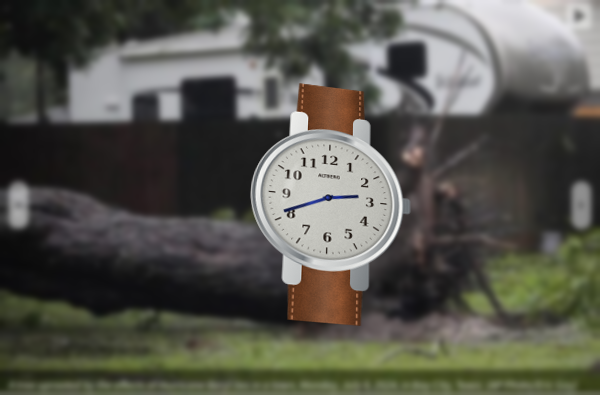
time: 2:41
